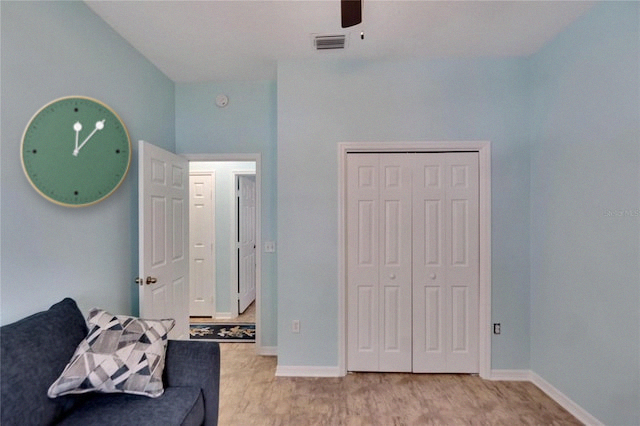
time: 12:07
